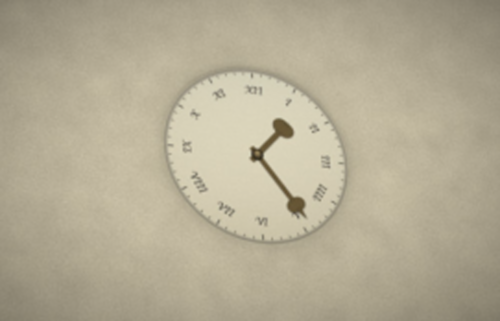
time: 1:24
